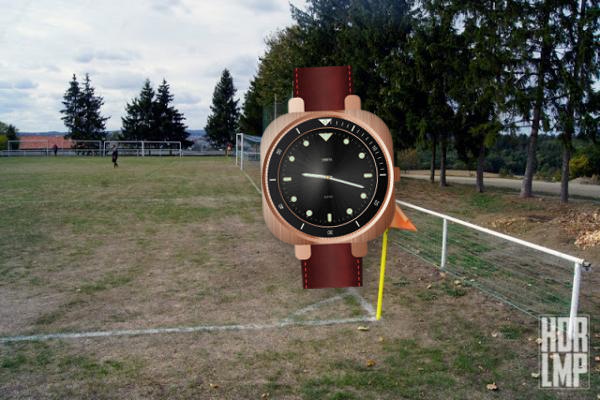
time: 9:18
